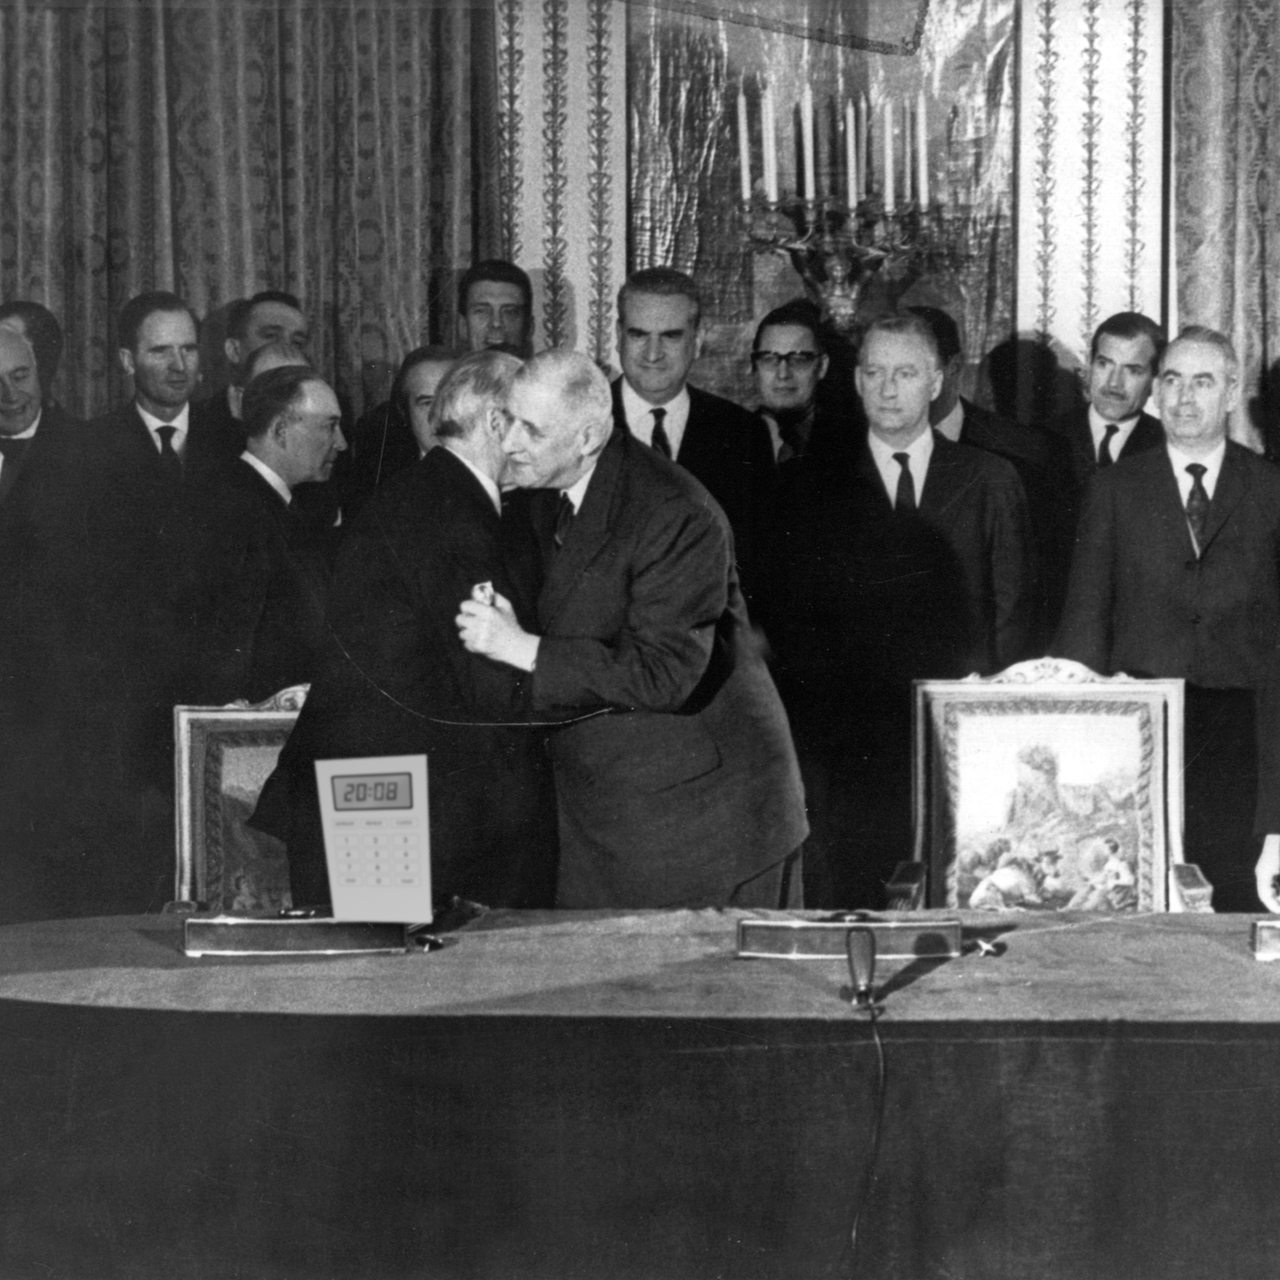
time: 20:08
